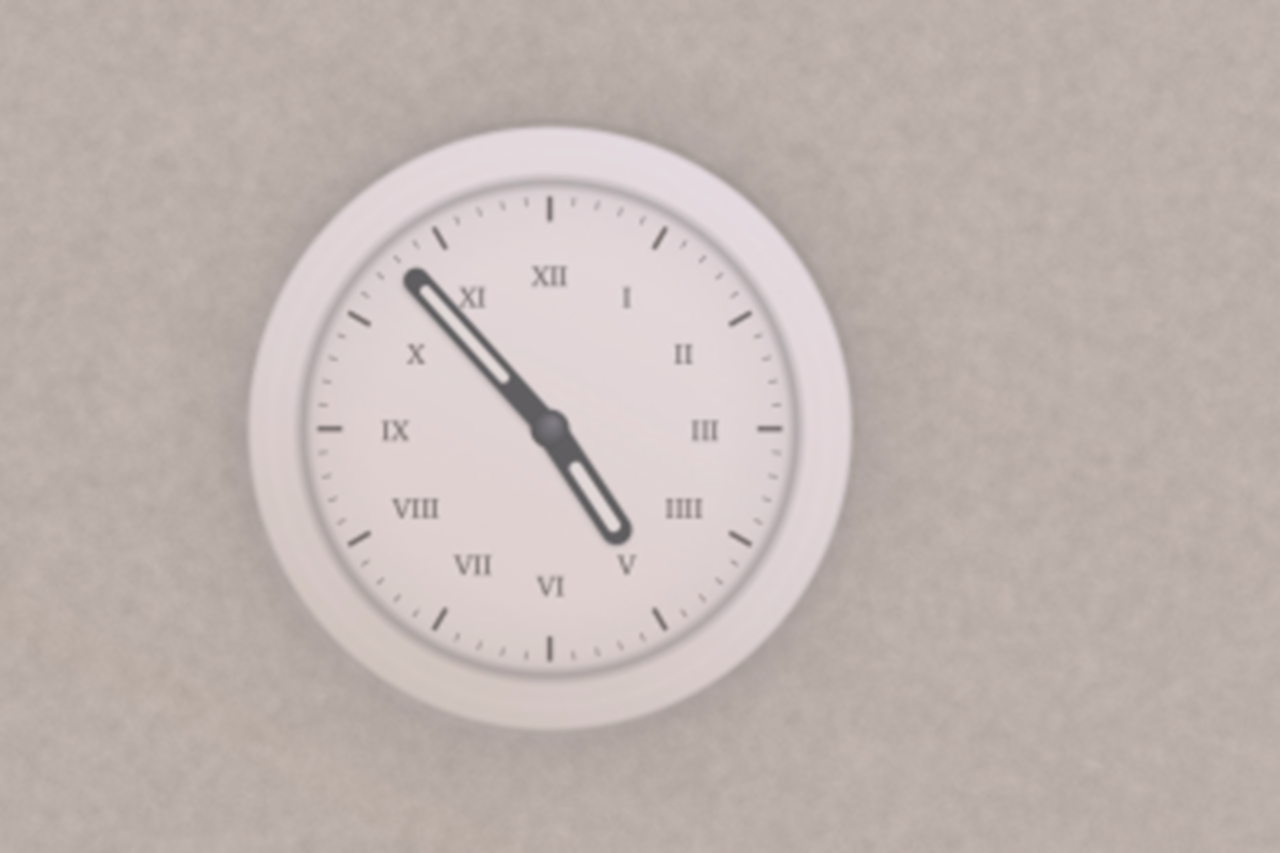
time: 4:53
